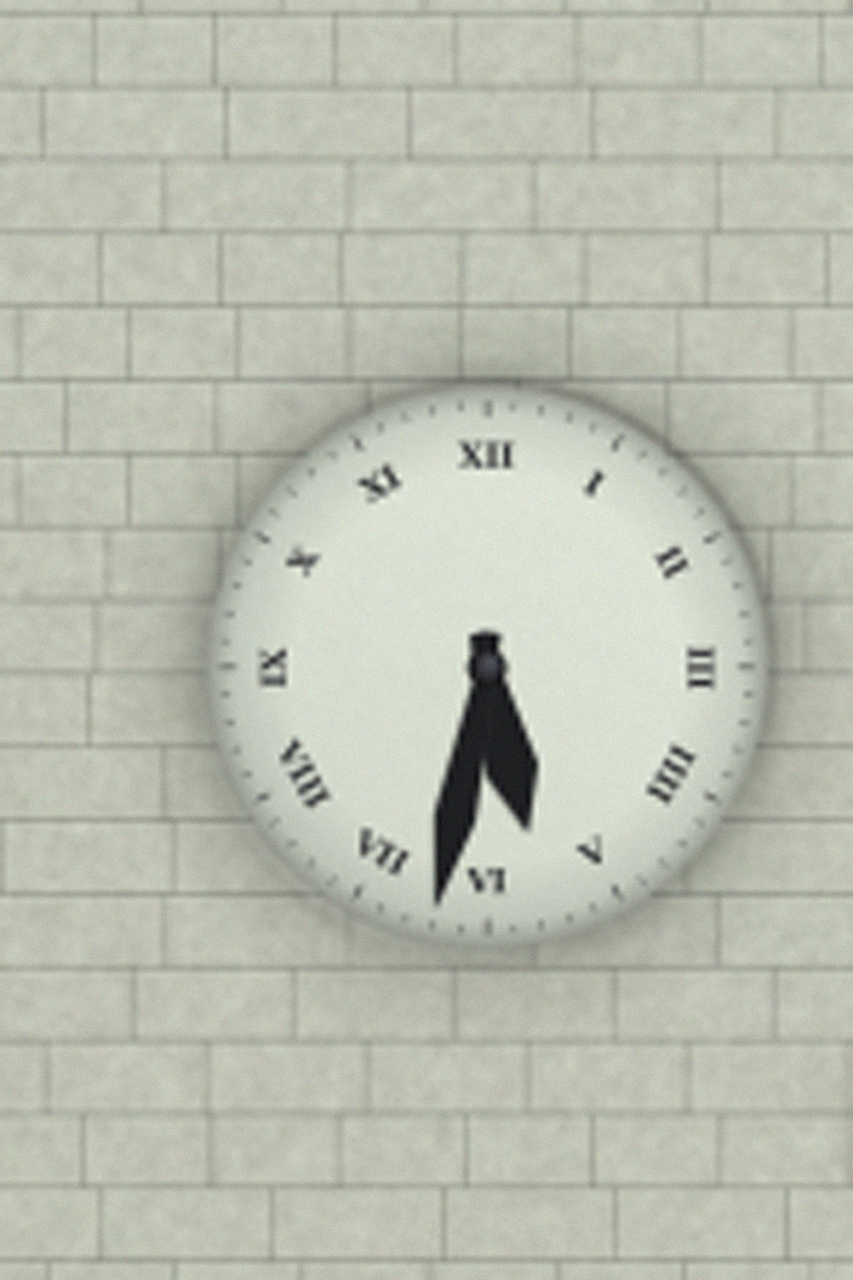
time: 5:32
